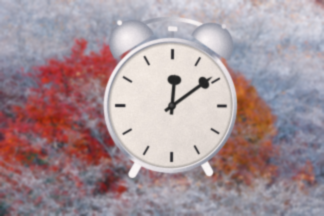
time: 12:09
